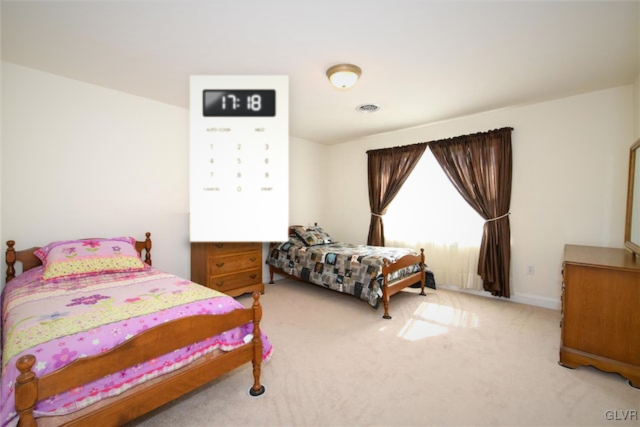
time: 17:18
